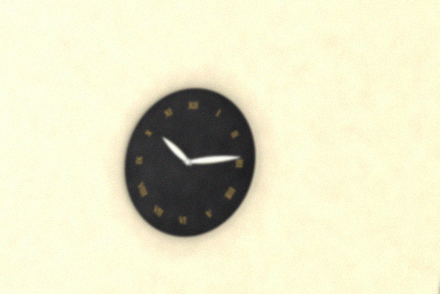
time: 10:14
